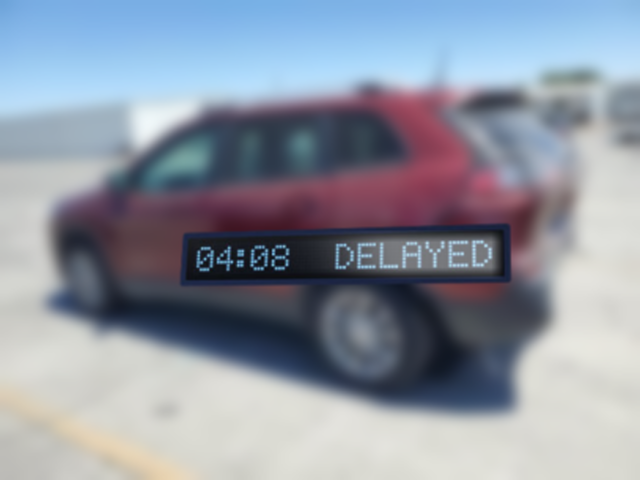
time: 4:08
